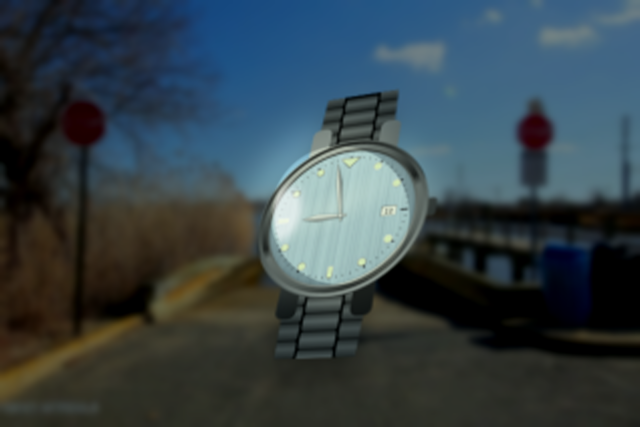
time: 8:58
